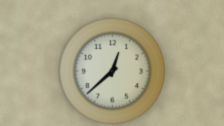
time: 12:38
